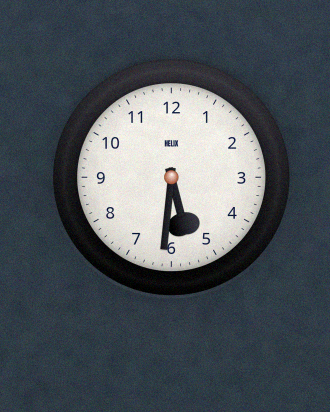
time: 5:31
